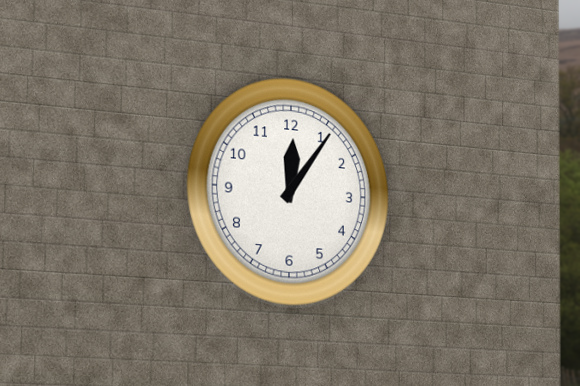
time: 12:06
